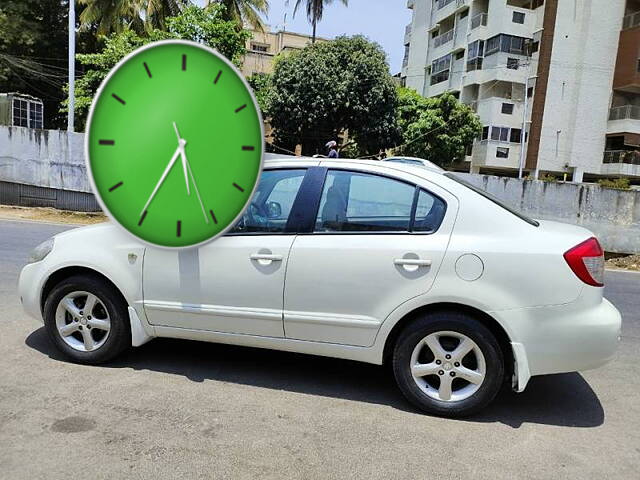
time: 5:35:26
